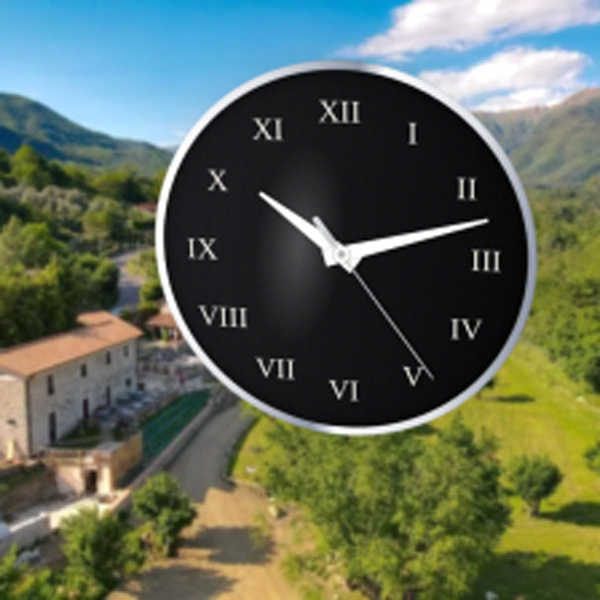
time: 10:12:24
